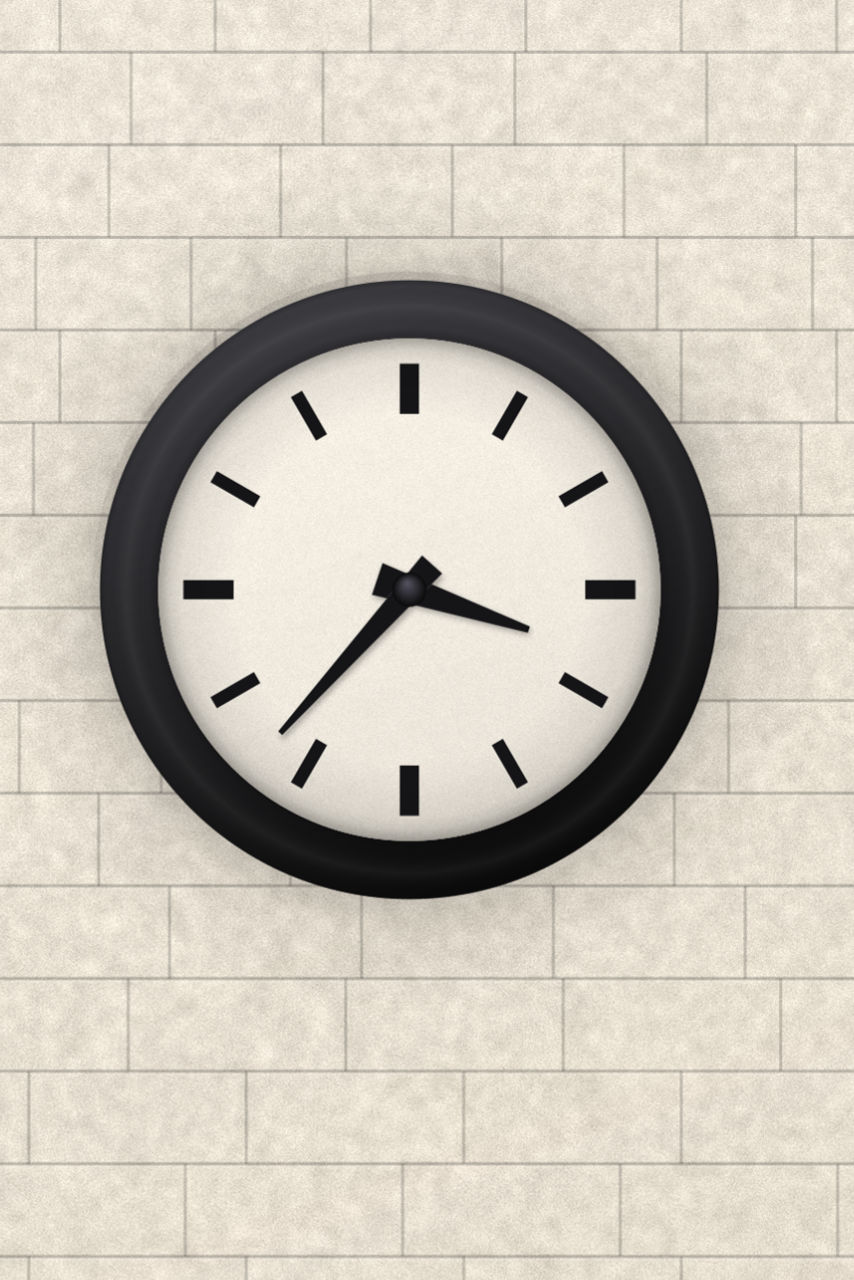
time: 3:37
